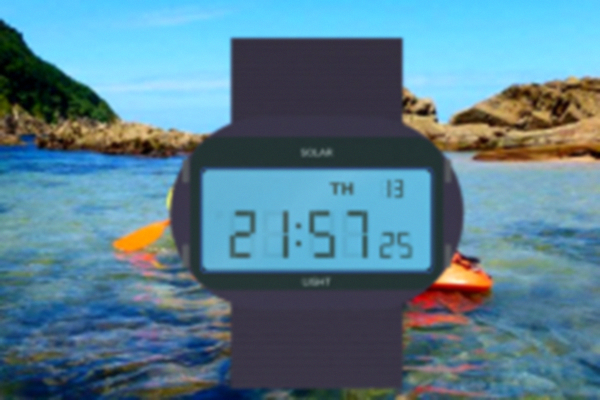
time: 21:57:25
